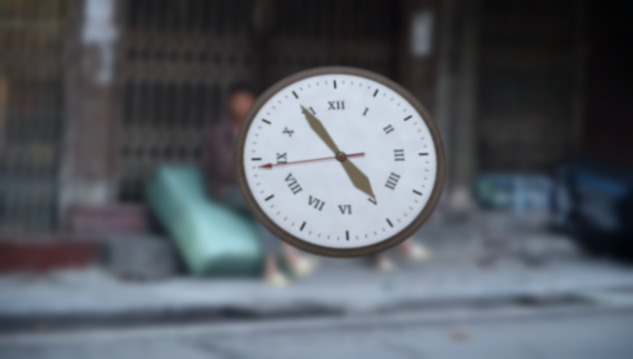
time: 4:54:44
